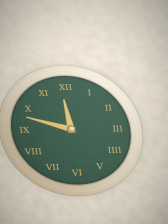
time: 11:48
